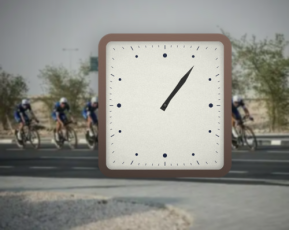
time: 1:06
